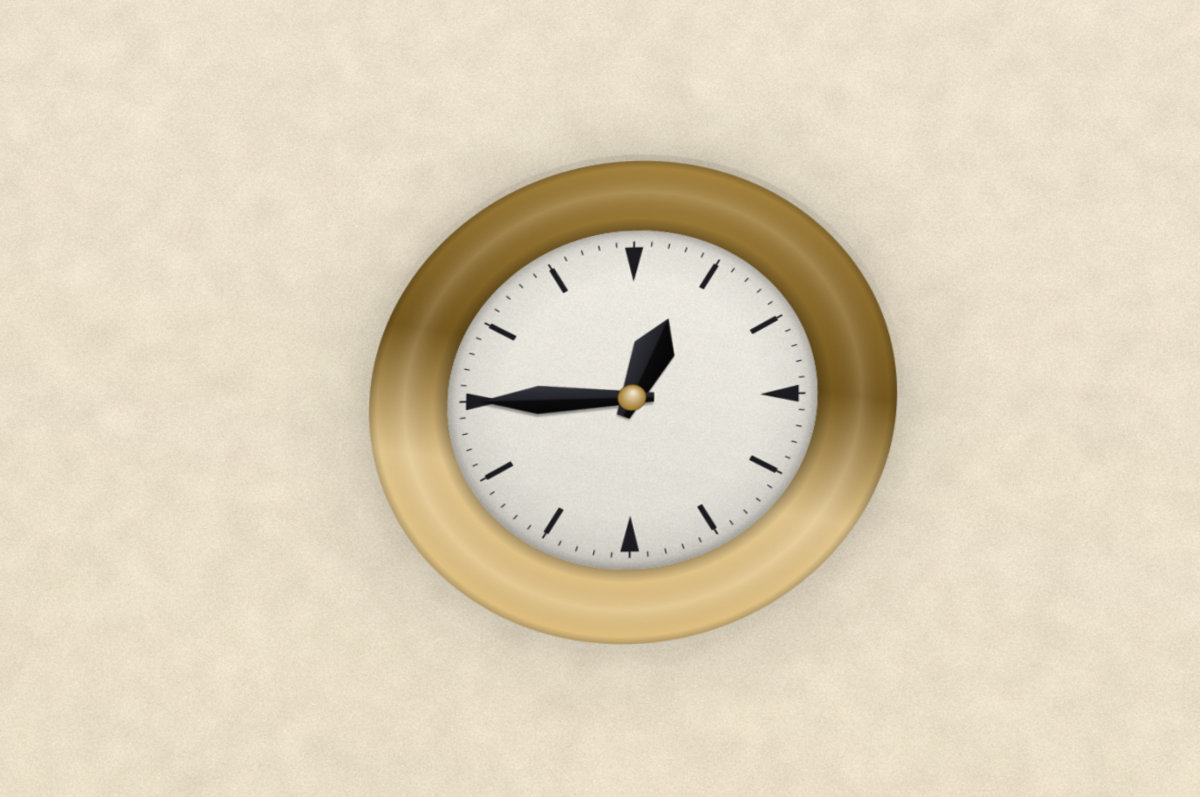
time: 12:45
